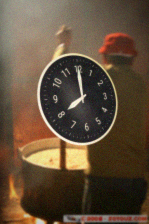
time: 8:00
